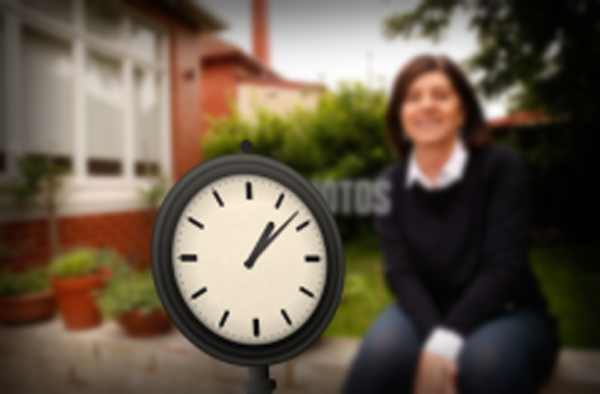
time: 1:08
